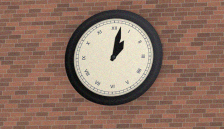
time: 1:02
